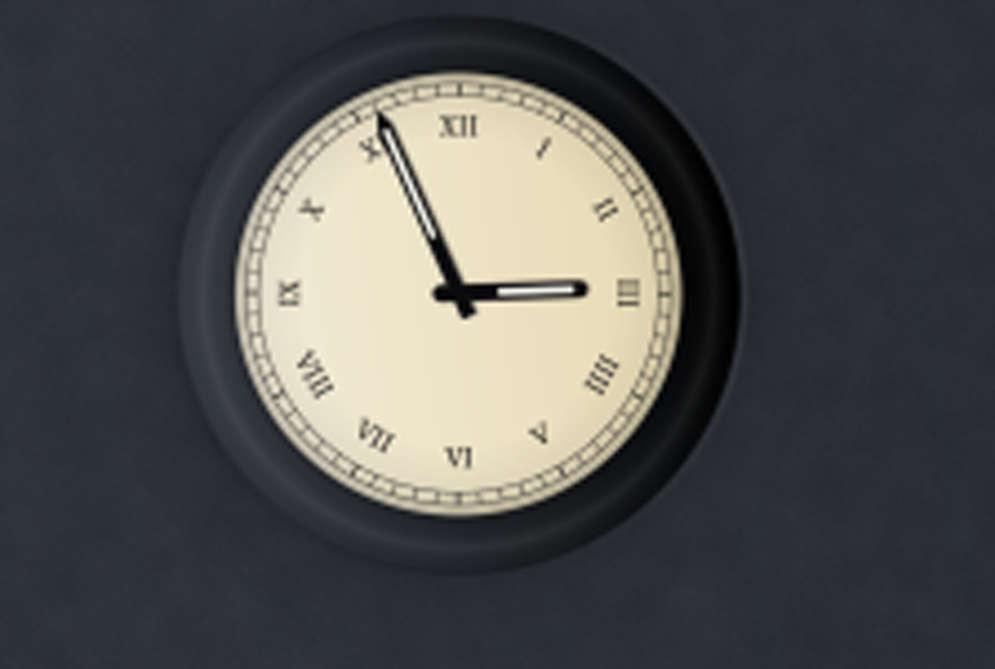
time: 2:56
